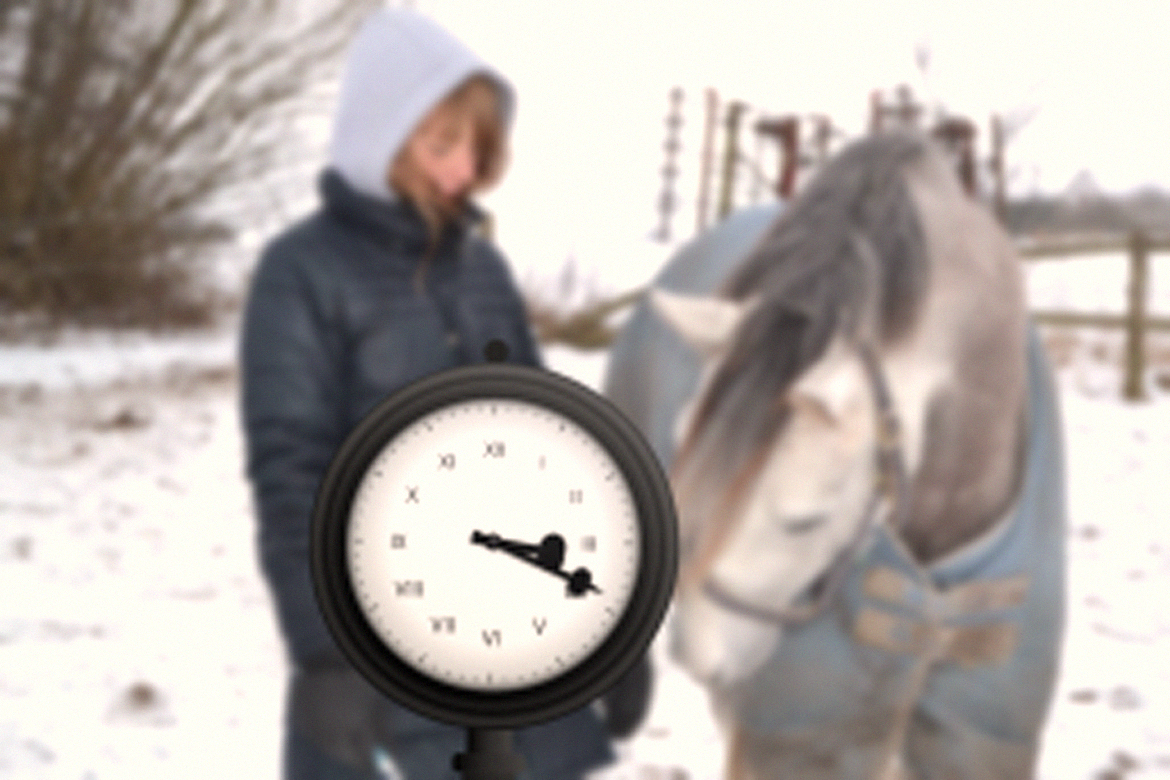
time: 3:19
